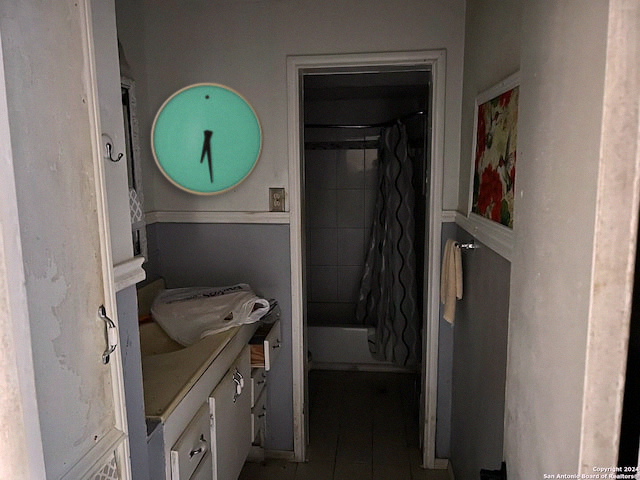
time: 6:29
